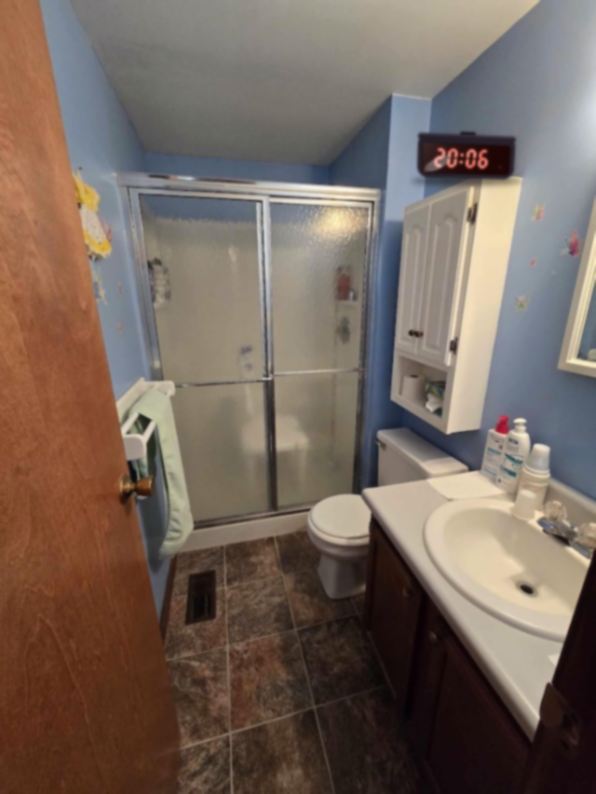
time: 20:06
